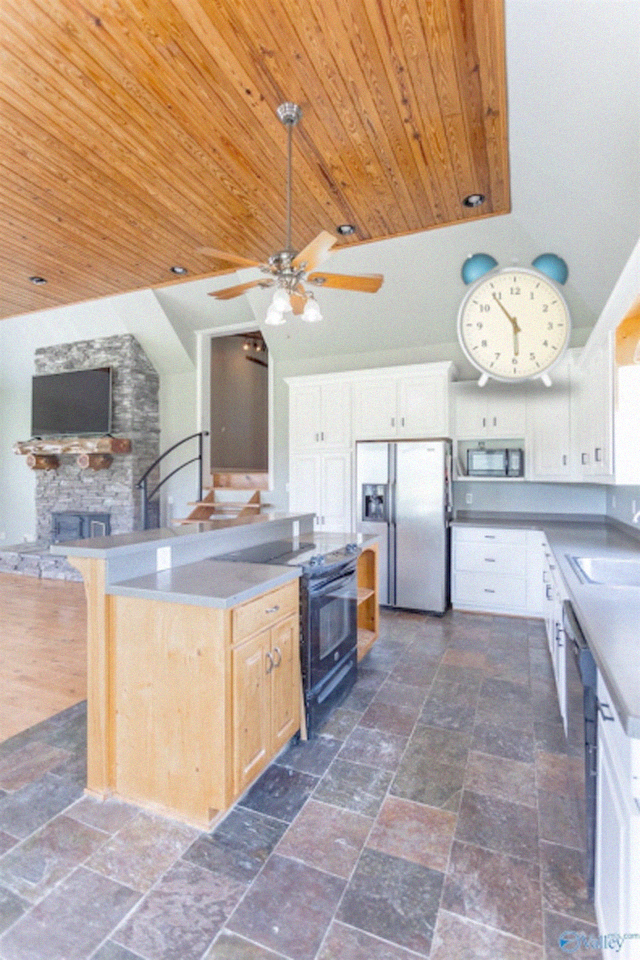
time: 5:54
